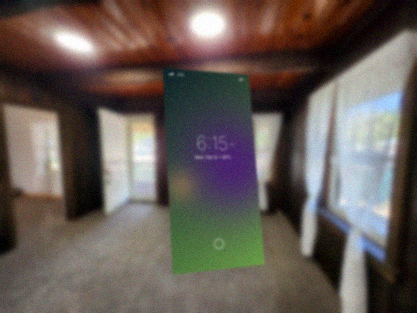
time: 6:15
